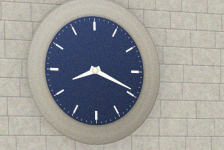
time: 8:19
